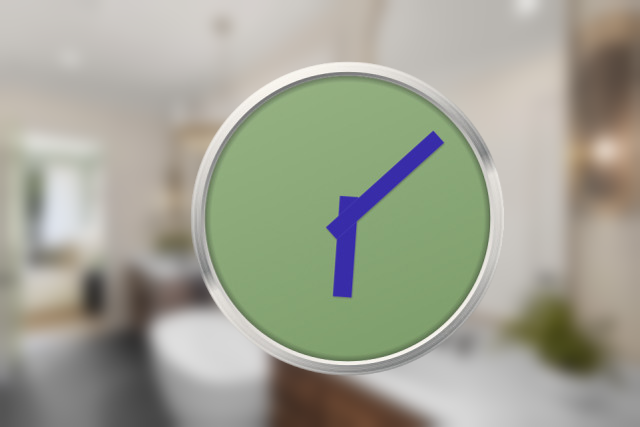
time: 6:08
